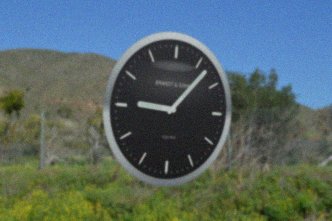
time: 9:07
